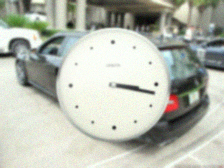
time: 3:17
